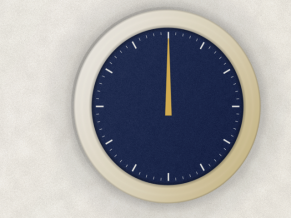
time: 12:00
